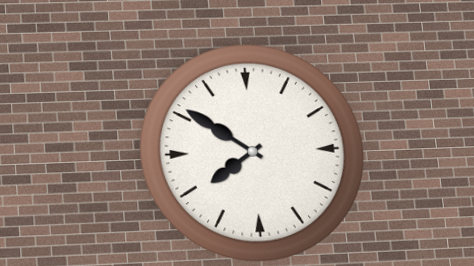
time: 7:51
